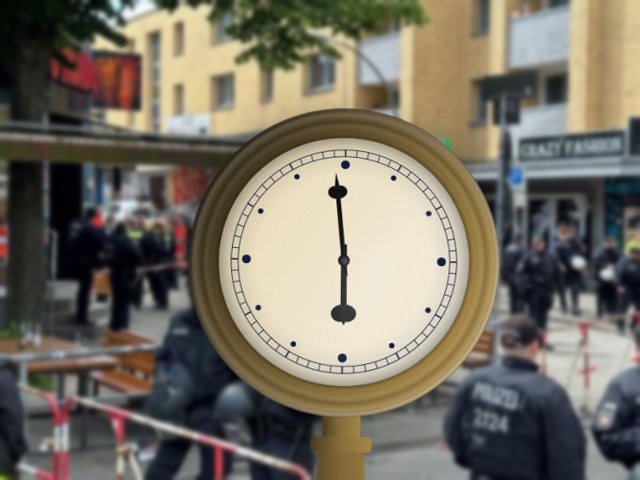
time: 5:59
